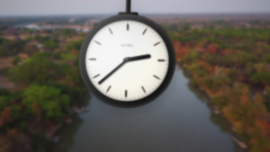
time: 2:38
